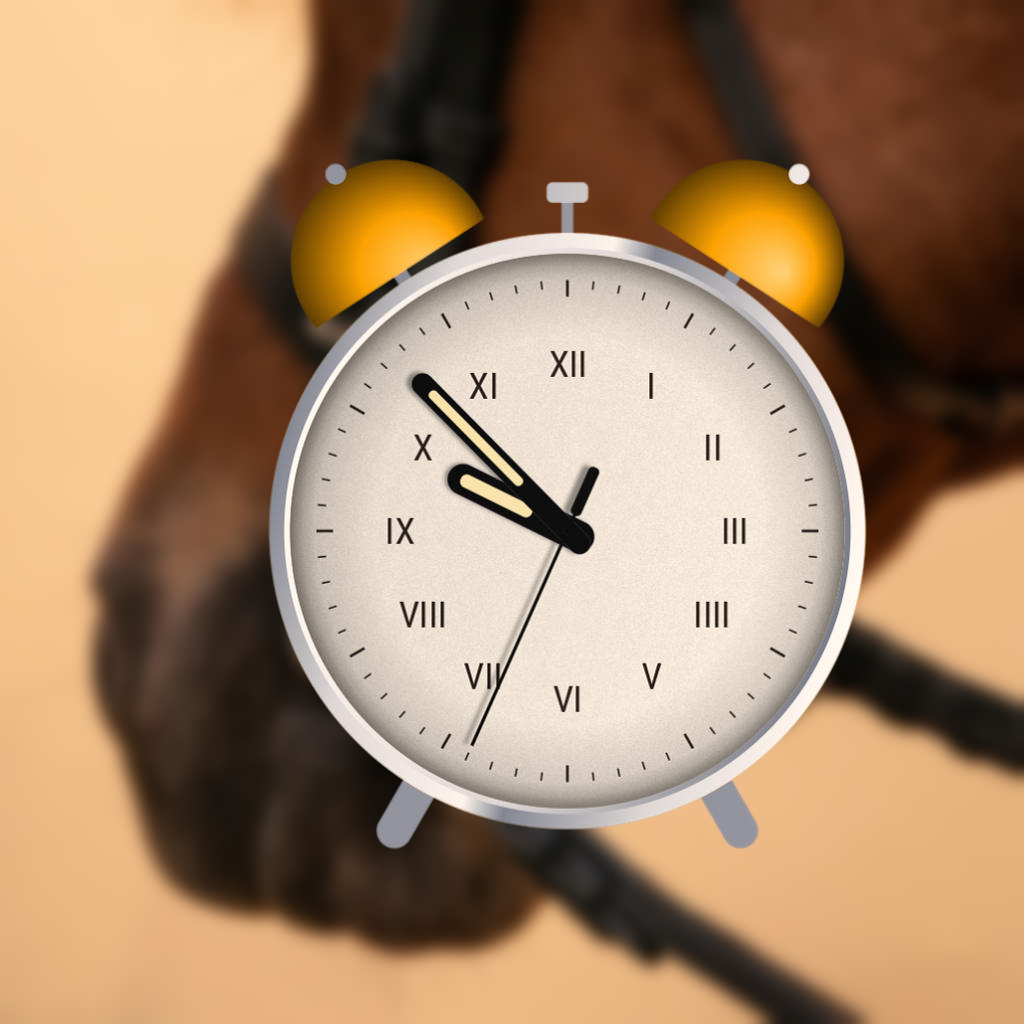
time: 9:52:34
